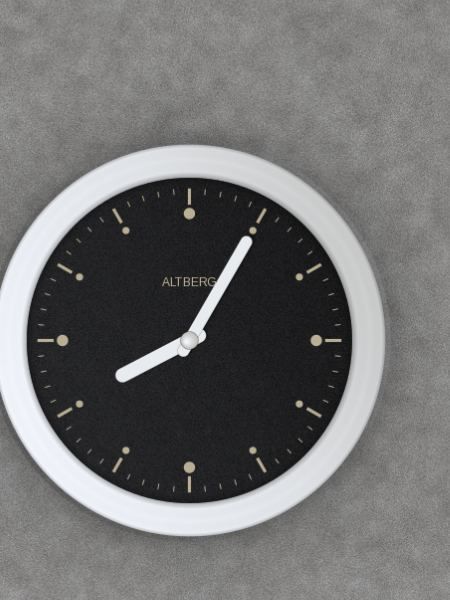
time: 8:05
